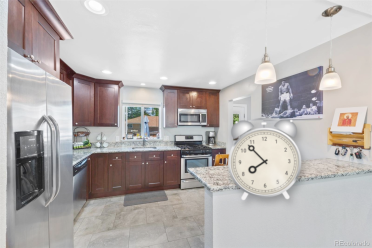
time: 7:53
